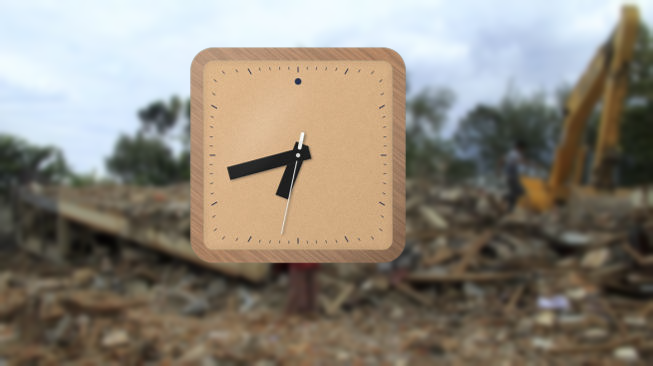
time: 6:42:32
